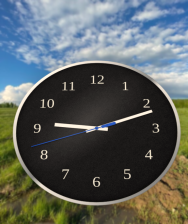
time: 9:11:42
